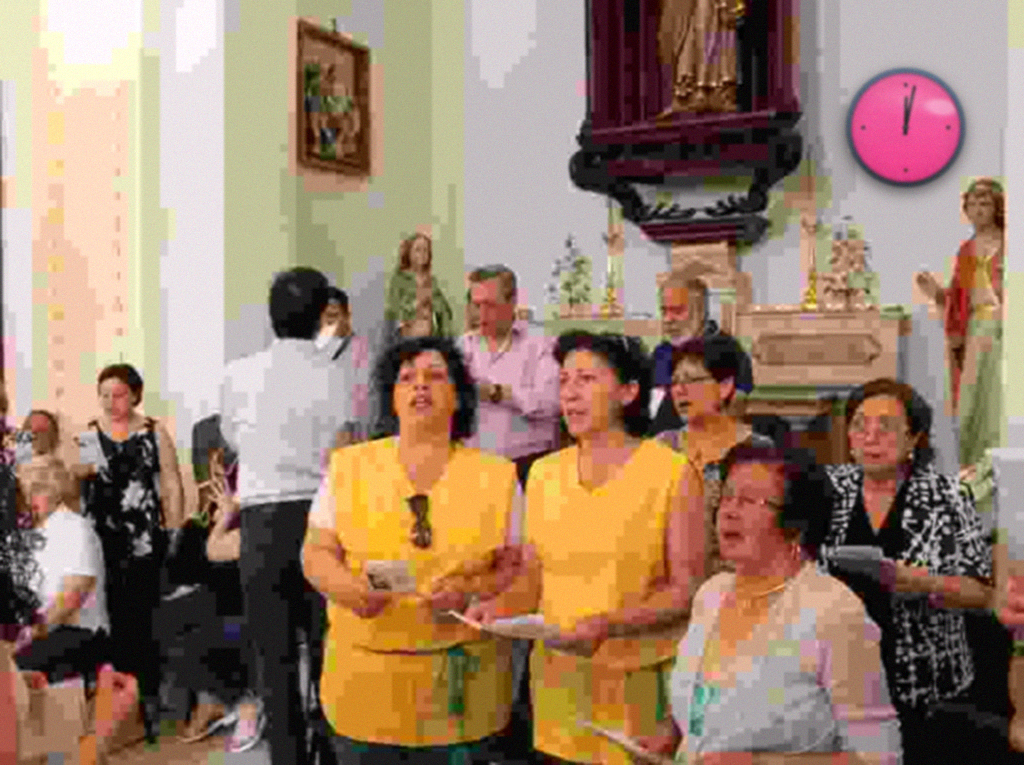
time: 12:02
